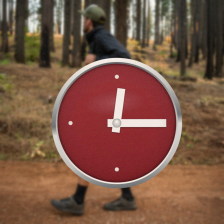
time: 12:15
